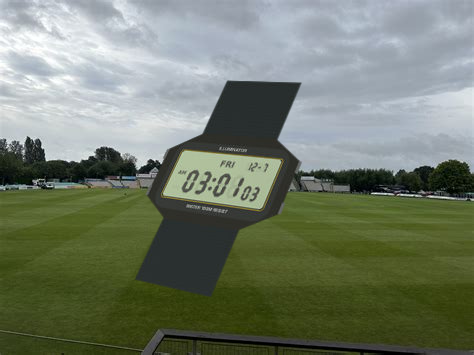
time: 3:01:03
